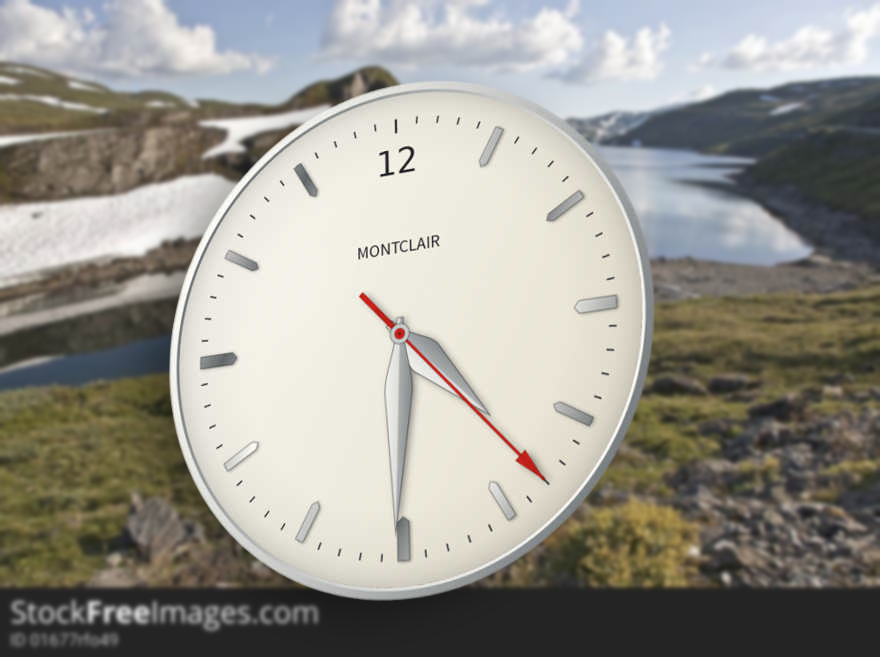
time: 4:30:23
